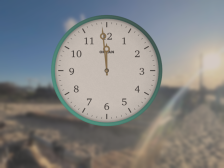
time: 11:59
